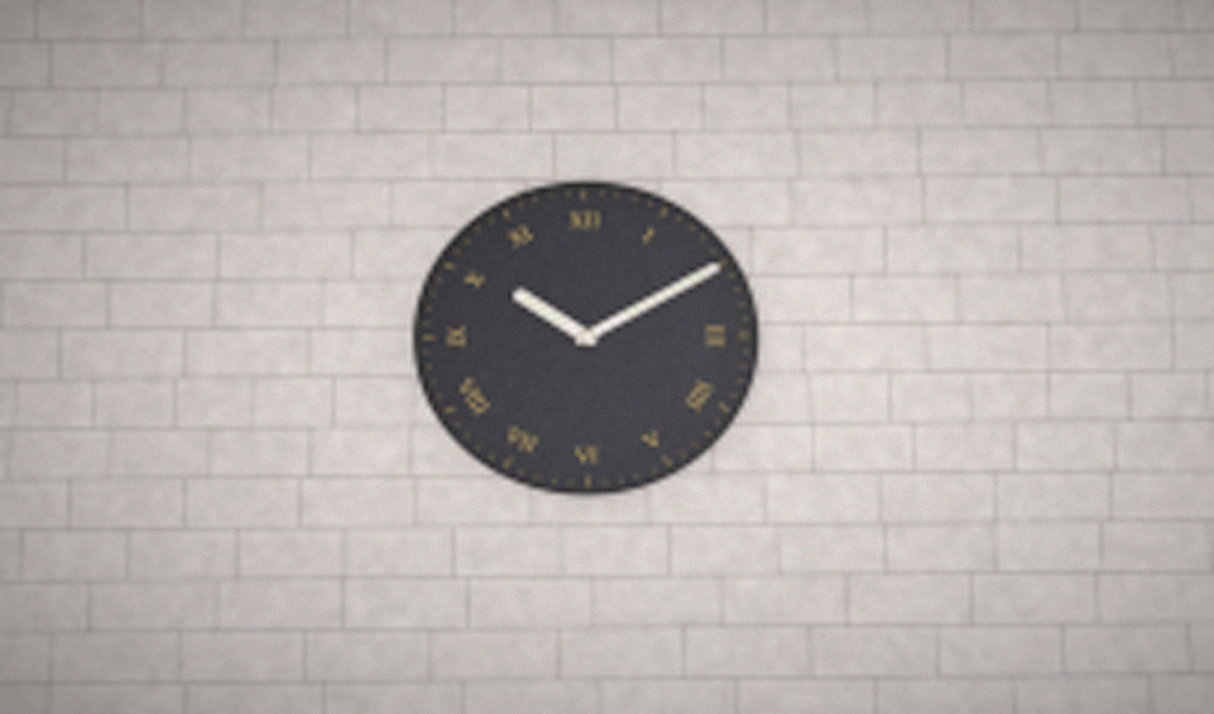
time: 10:10
